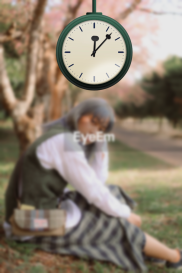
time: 12:07
